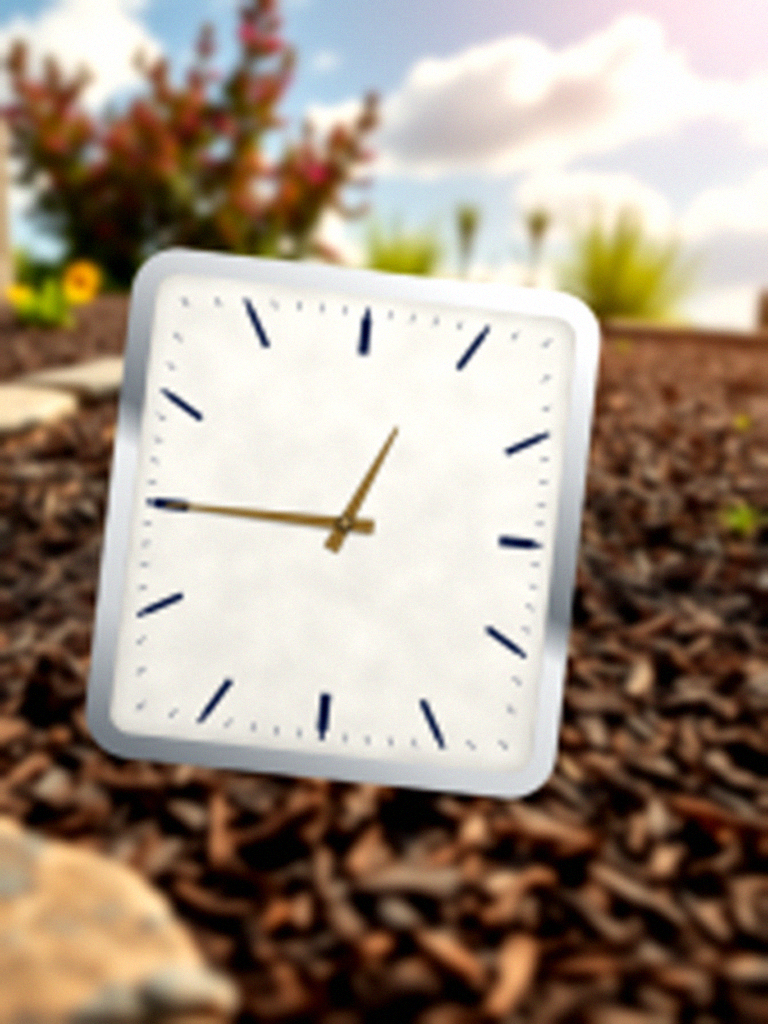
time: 12:45
